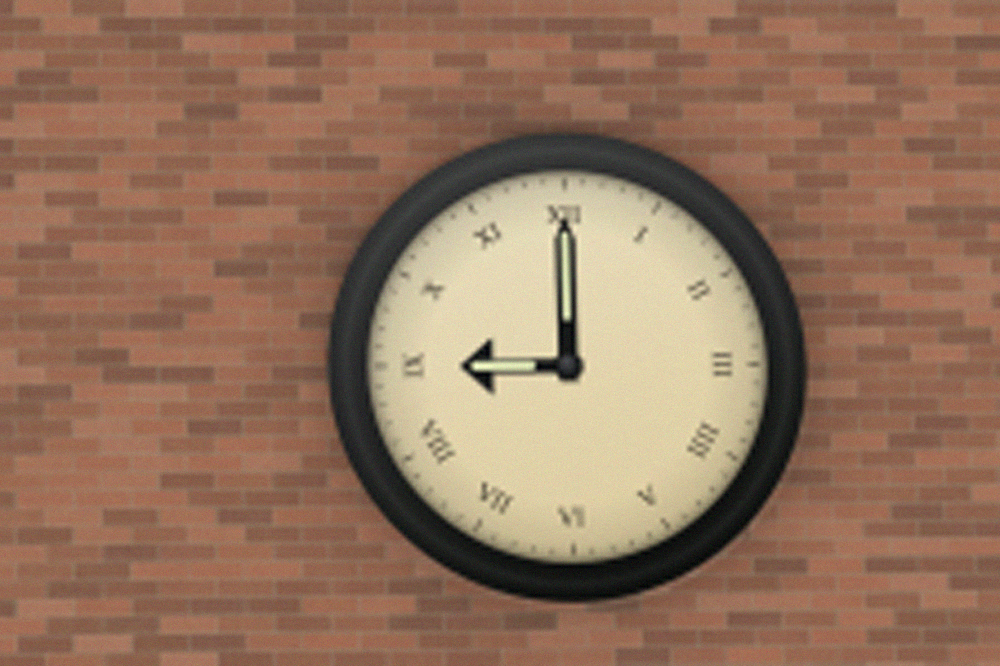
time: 9:00
